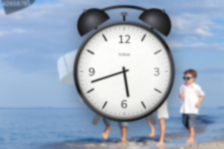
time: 5:42
